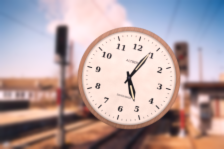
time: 5:04
